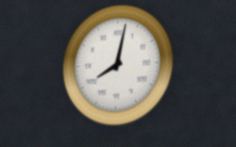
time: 8:02
